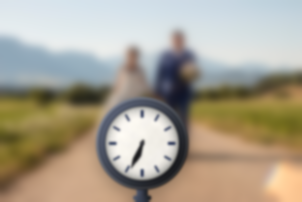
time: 6:34
